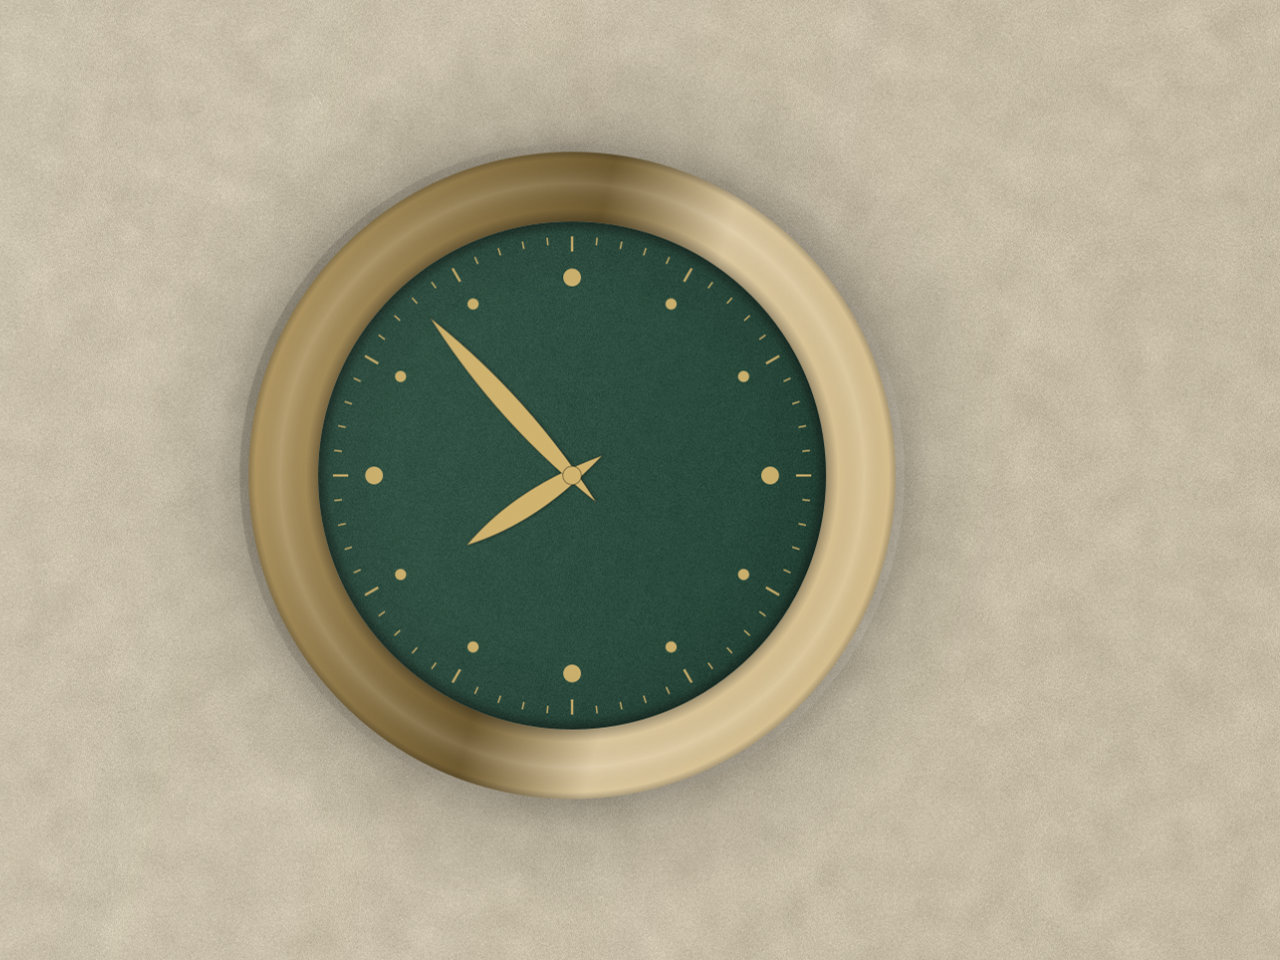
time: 7:53
